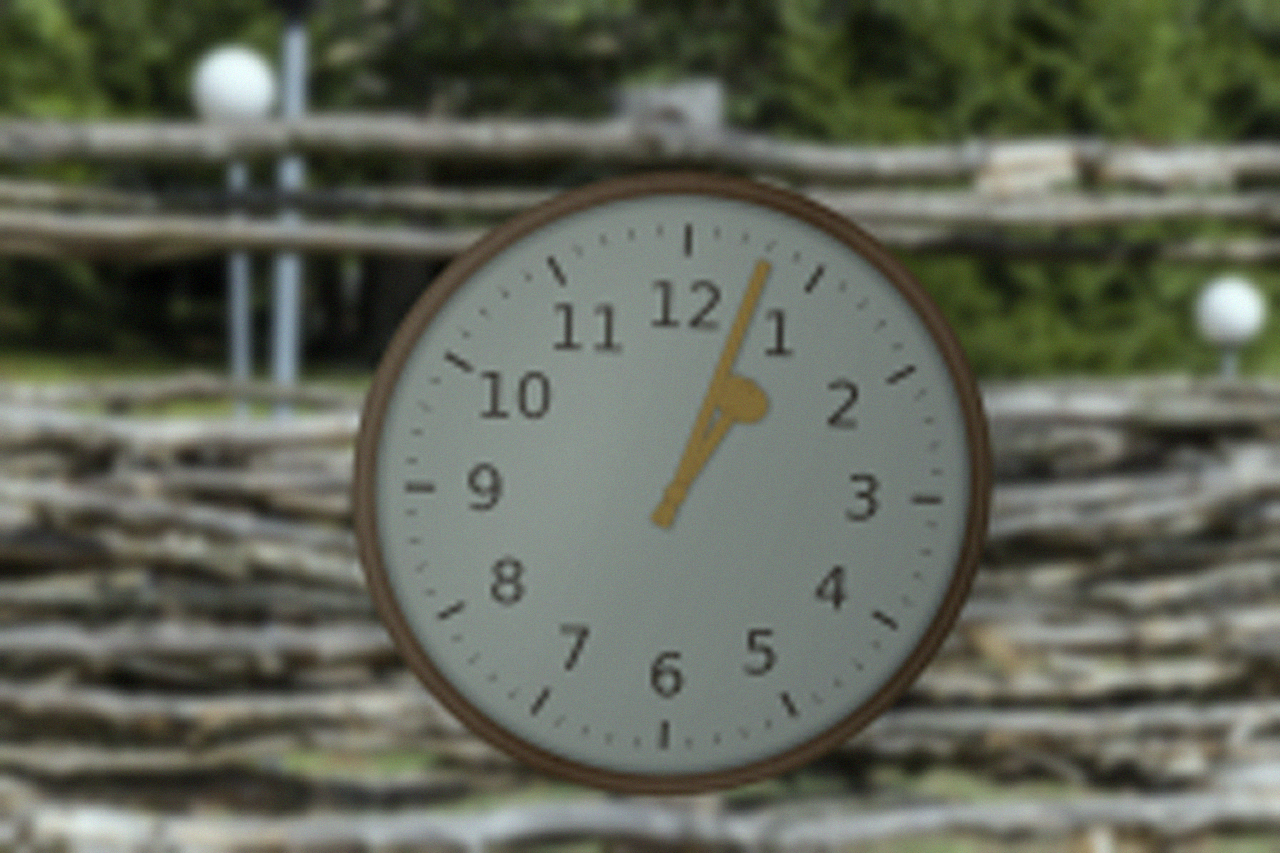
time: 1:03
